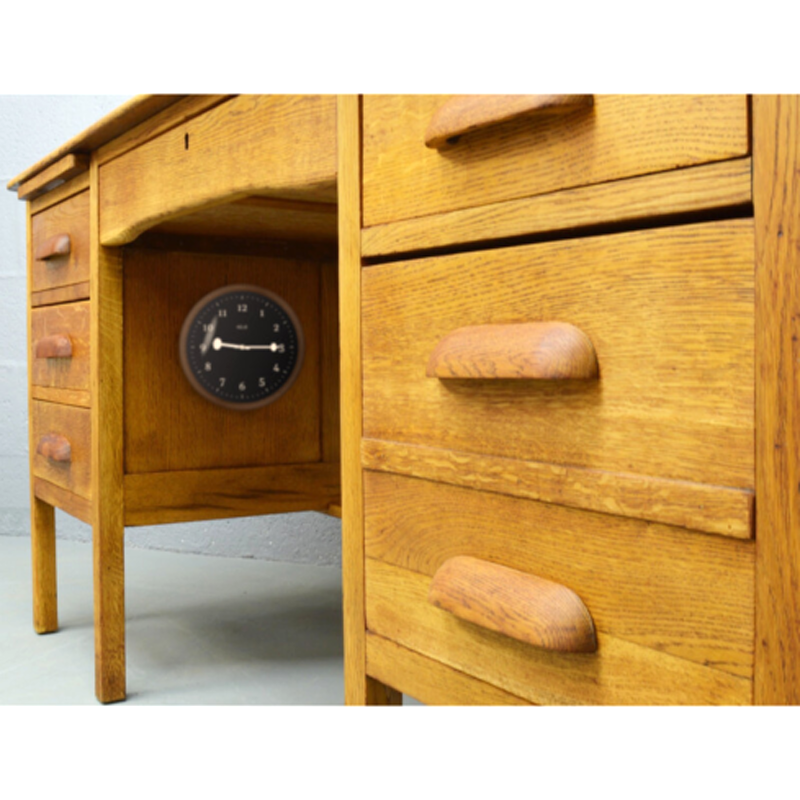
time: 9:15
